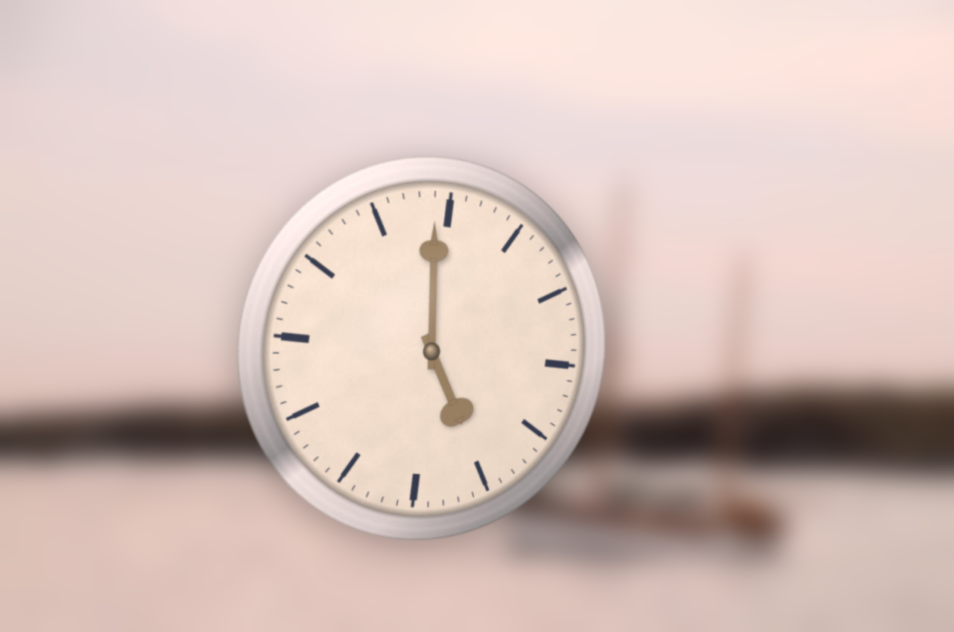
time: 4:59
